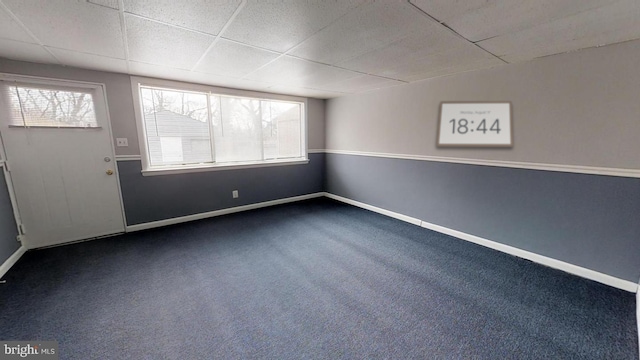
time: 18:44
